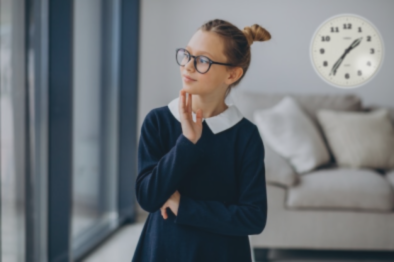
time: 1:36
